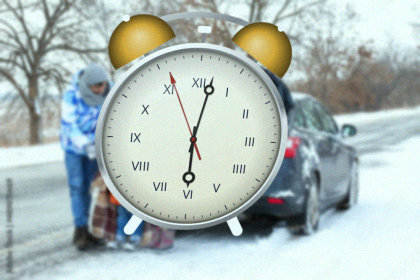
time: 6:01:56
